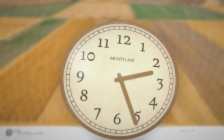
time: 2:26
